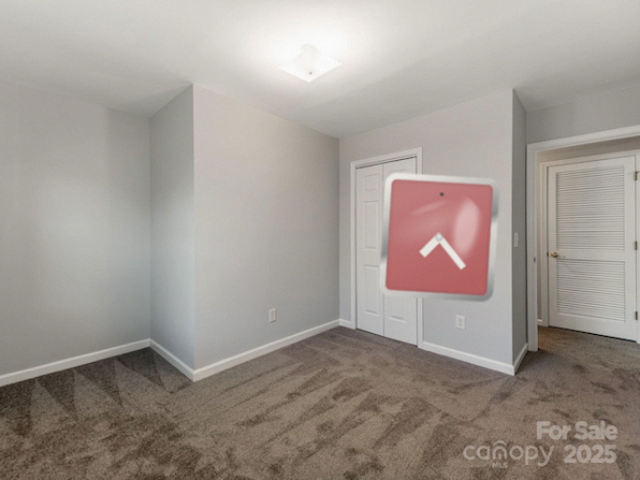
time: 7:23
